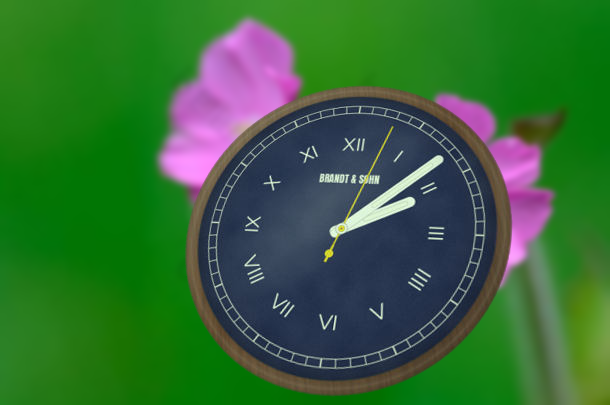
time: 2:08:03
